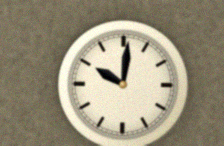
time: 10:01
